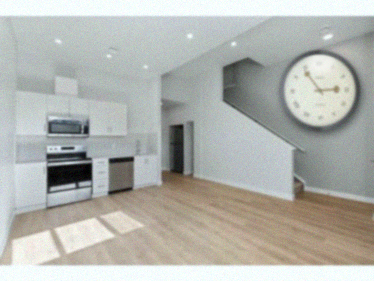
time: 2:54
